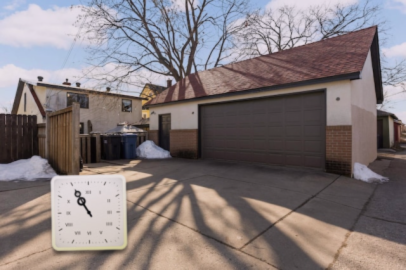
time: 10:55
